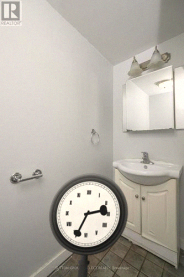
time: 2:34
